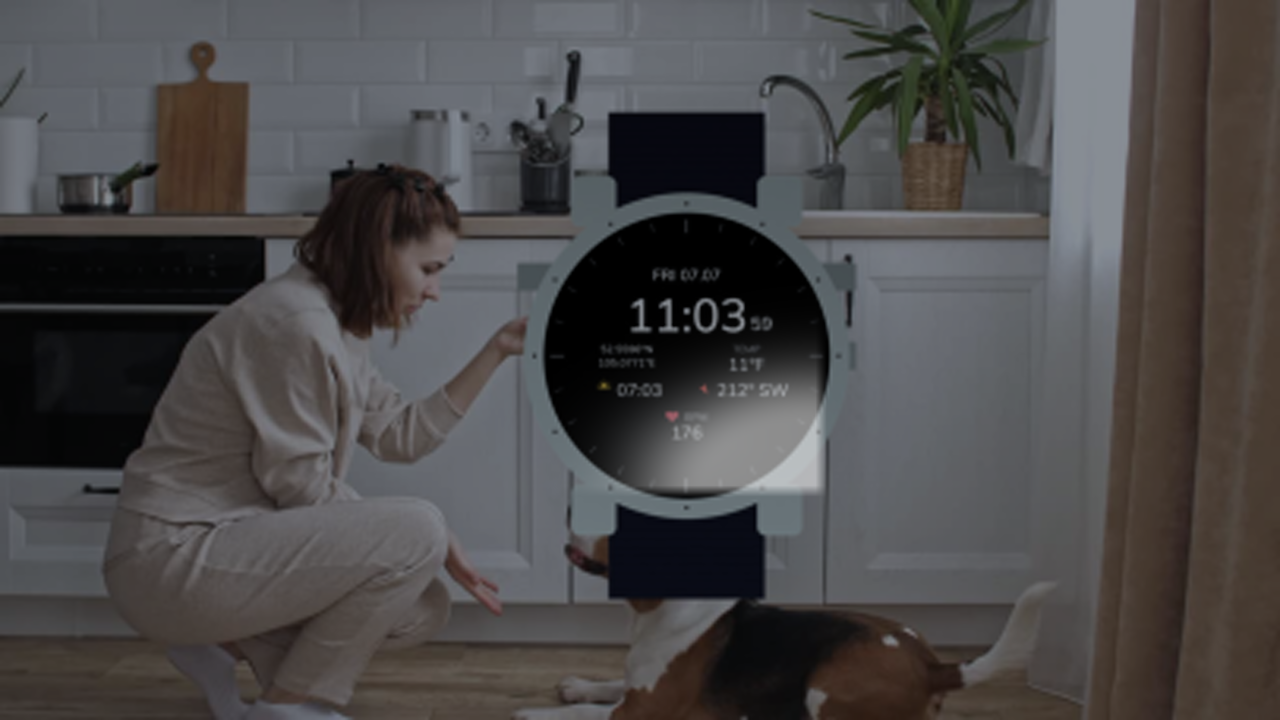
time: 11:03
